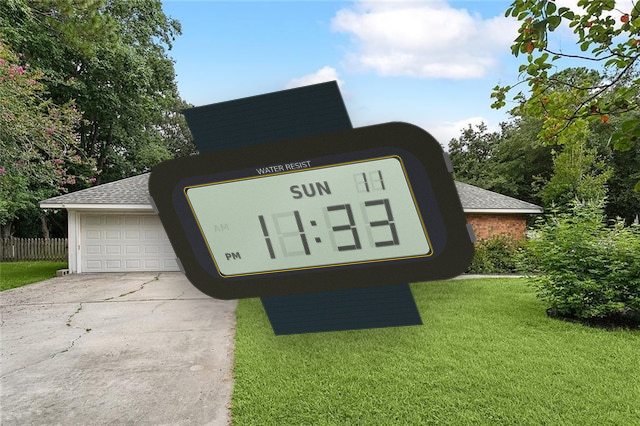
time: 11:33
